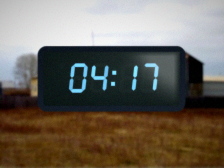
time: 4:17
